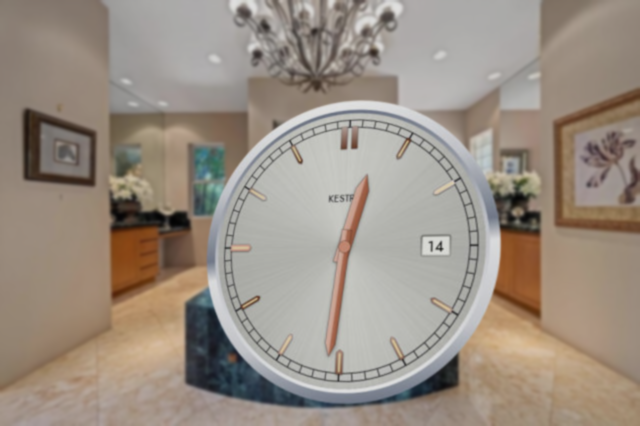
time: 12:31
